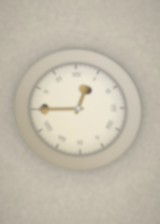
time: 12:45
